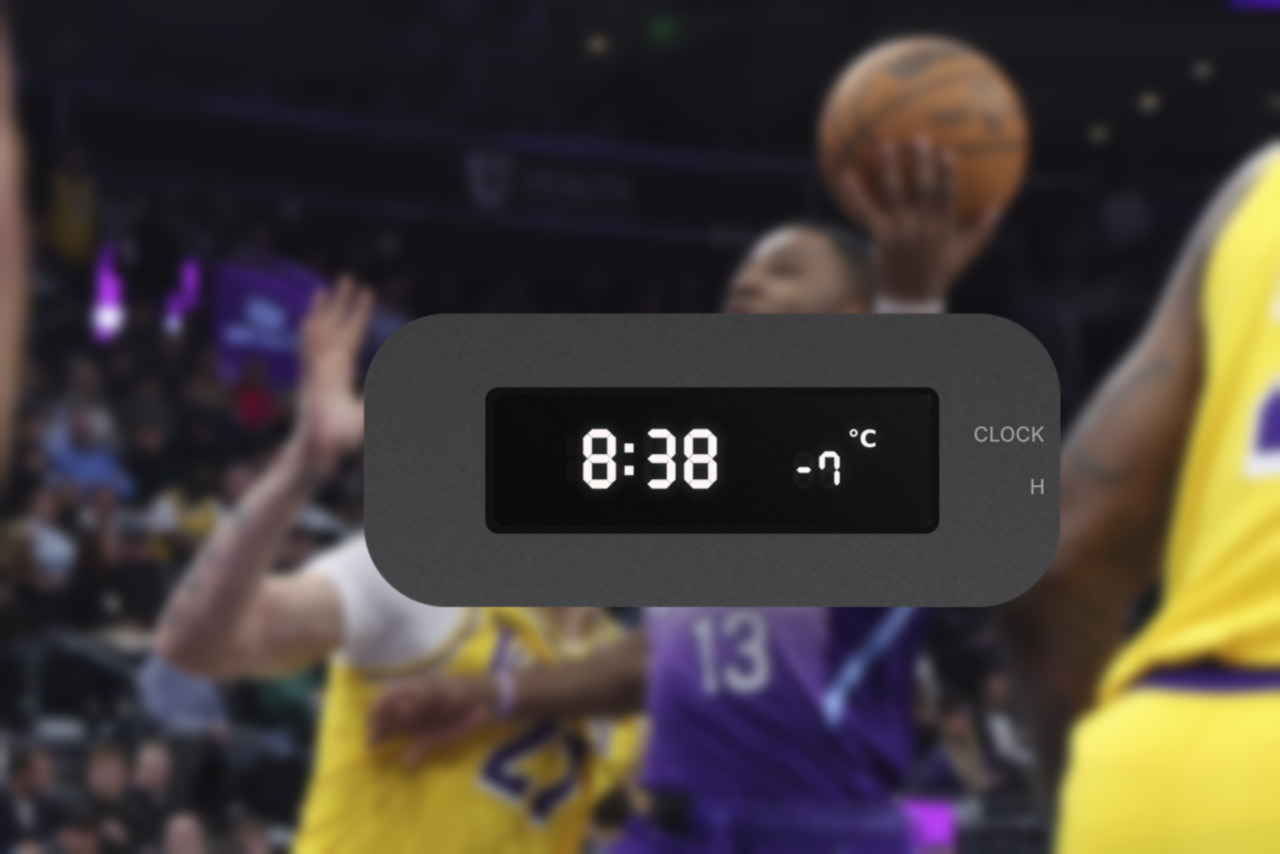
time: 8:38
